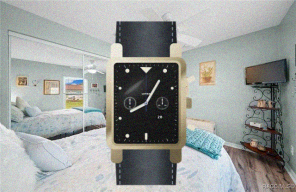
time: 8:05
